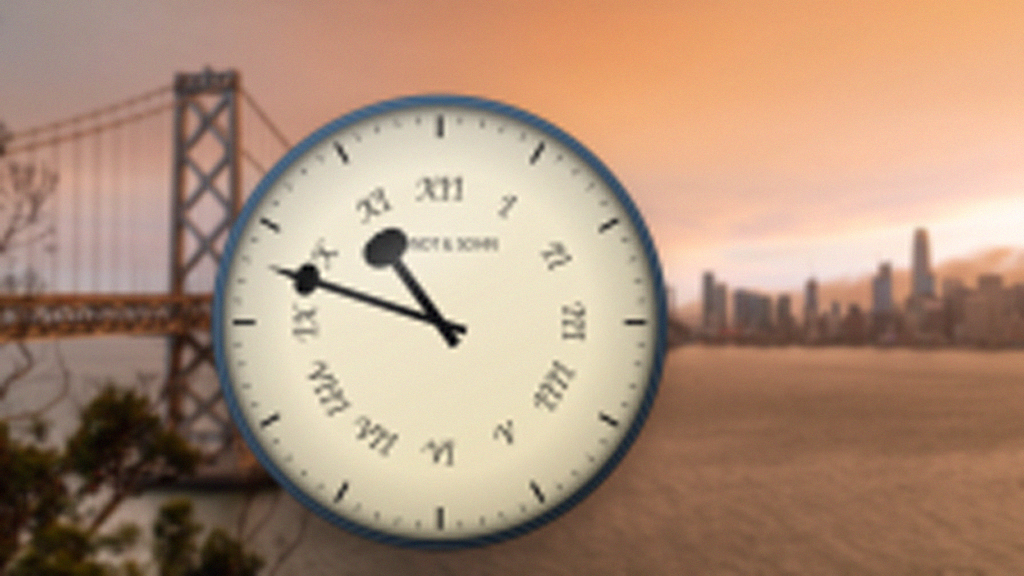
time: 10:48
